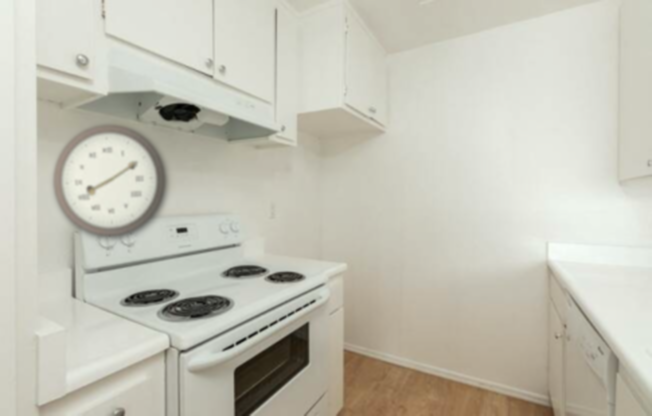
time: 8:10
